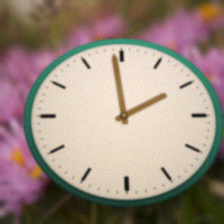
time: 1:59
